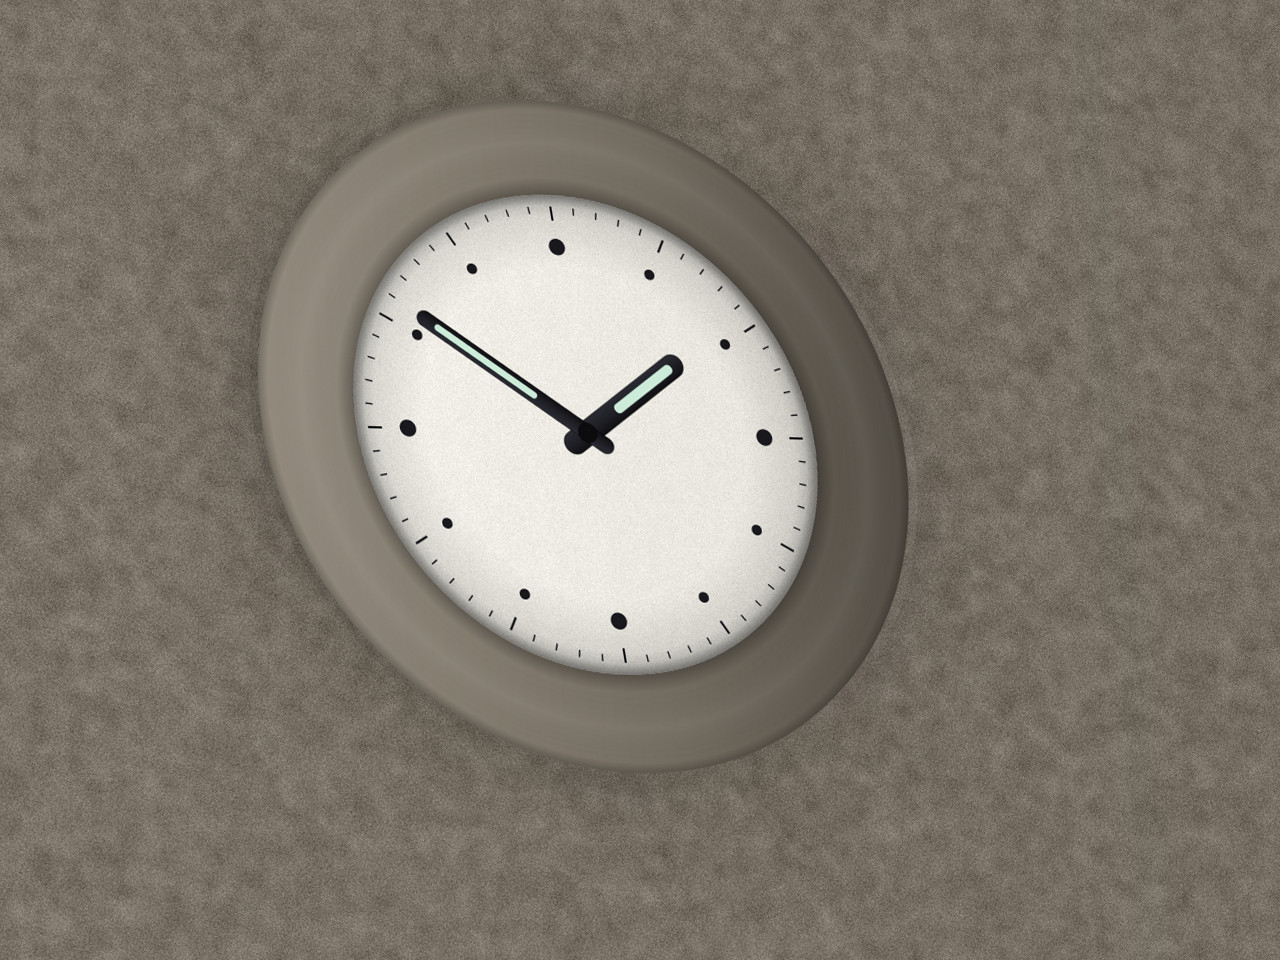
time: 1:51
